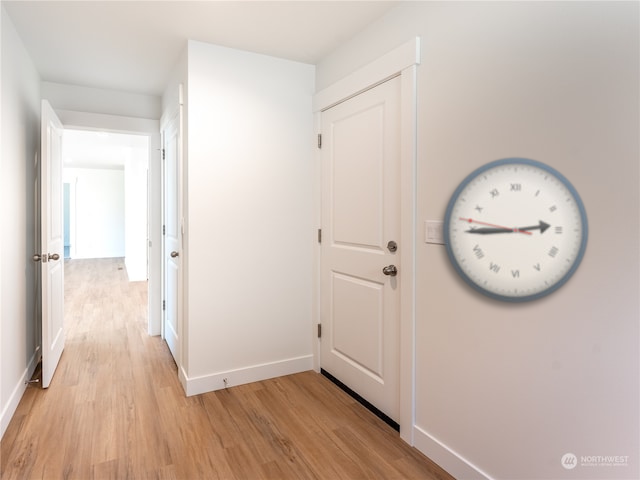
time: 2:44:47
